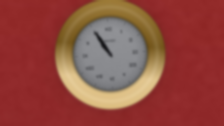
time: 10:55
